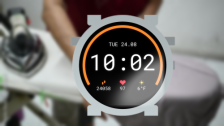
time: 10:02
